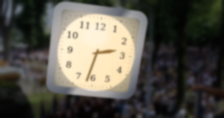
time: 2:32
